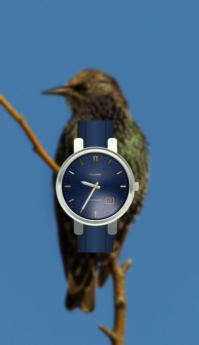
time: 9:35
